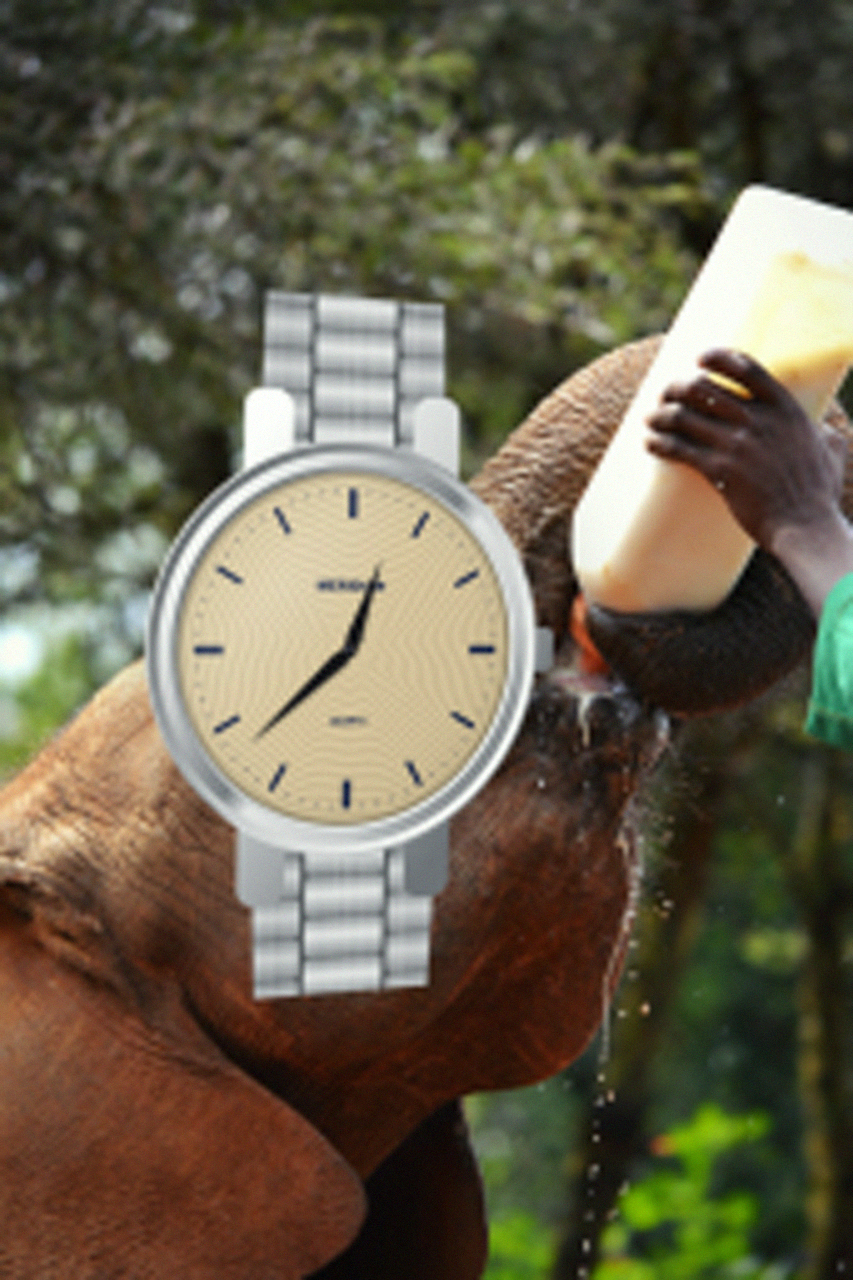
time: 12:38
